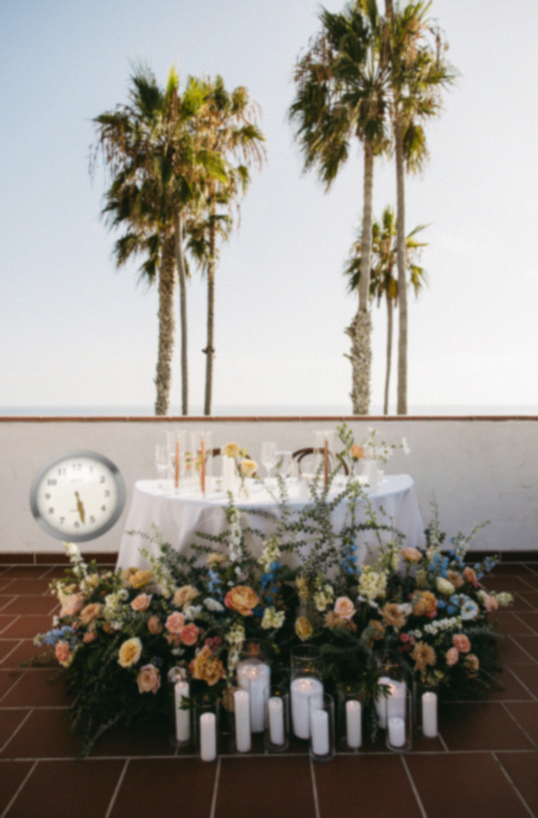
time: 5:28
